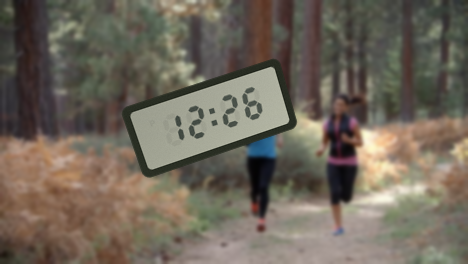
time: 12:26
